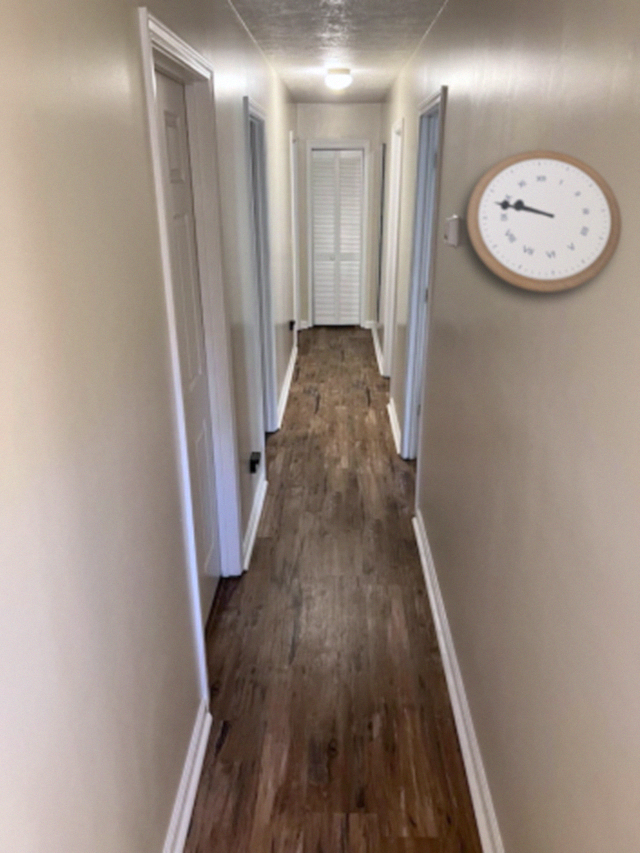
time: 9:48
